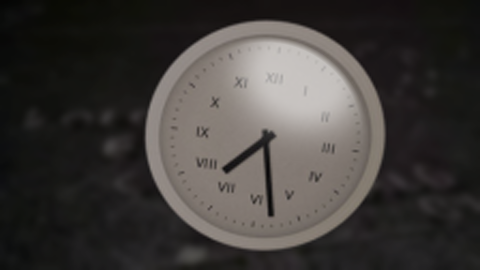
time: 7:28
